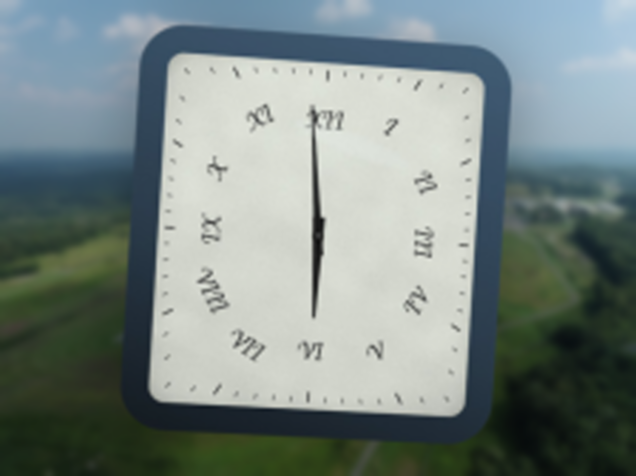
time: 5:59
